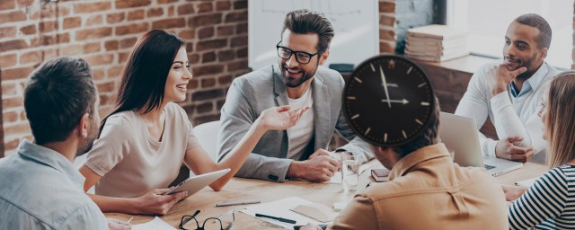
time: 2:57
